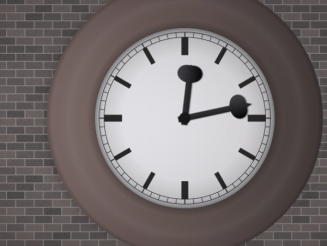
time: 12:13
